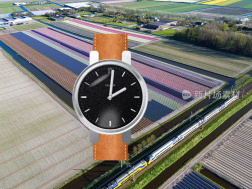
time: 2:01
